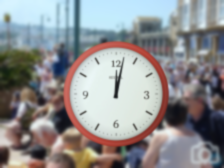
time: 12:02
